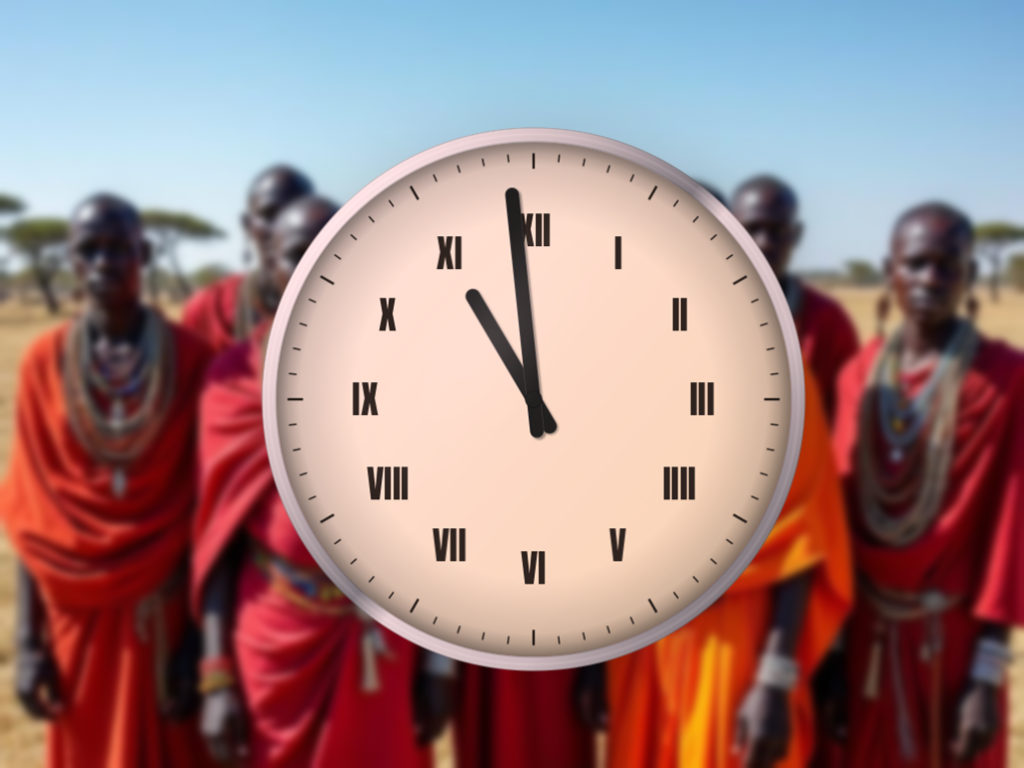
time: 10:59
